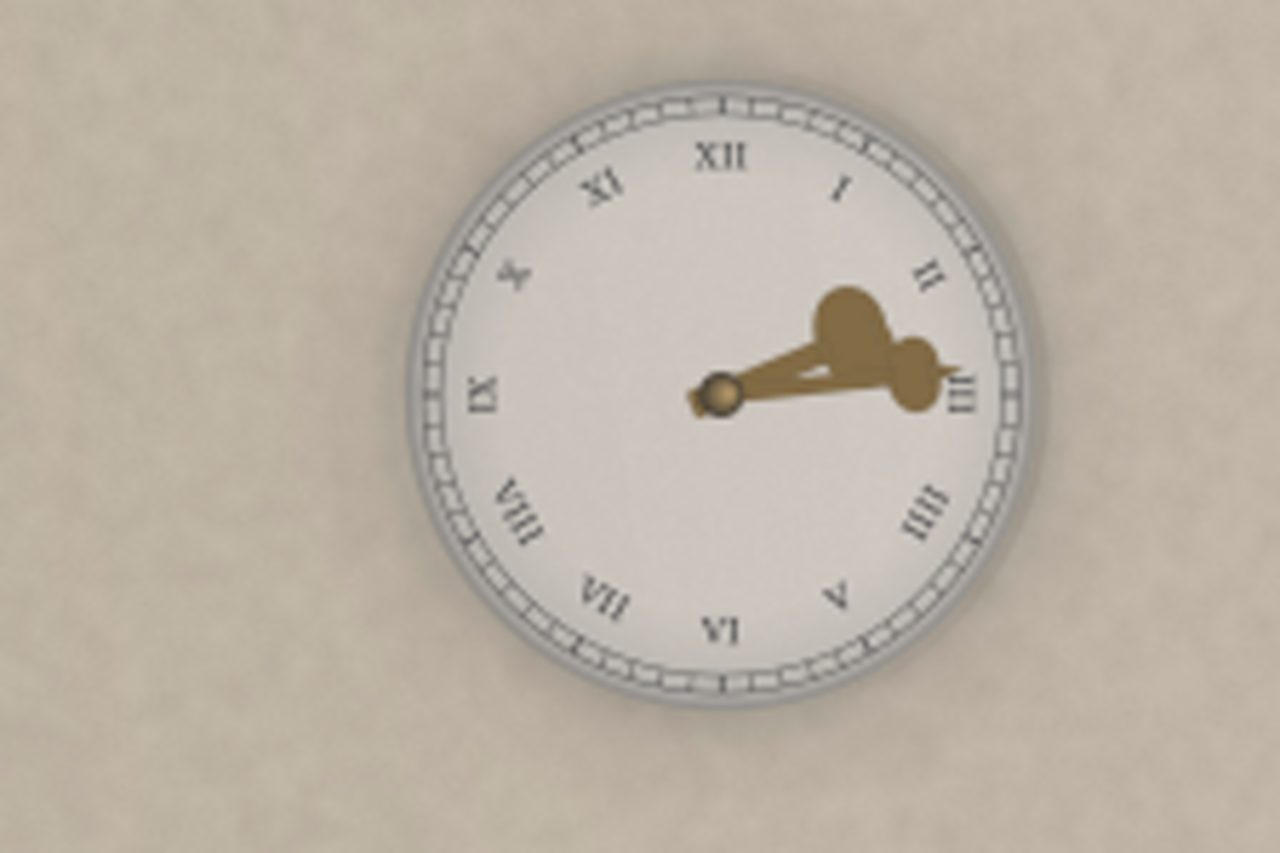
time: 2:14
